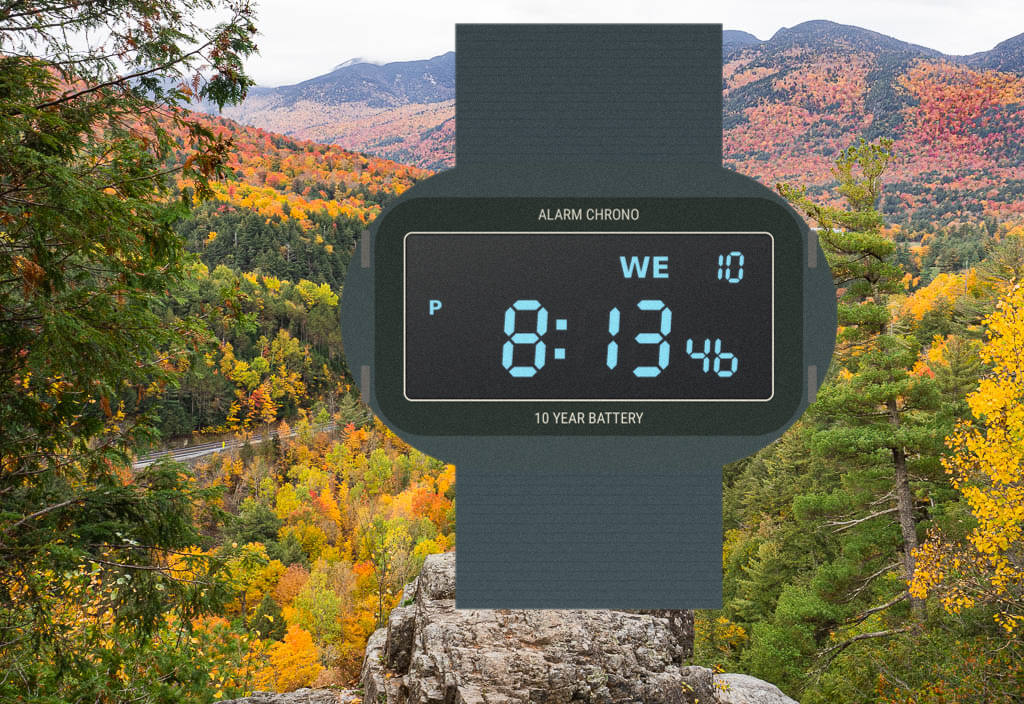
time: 8:13:46
